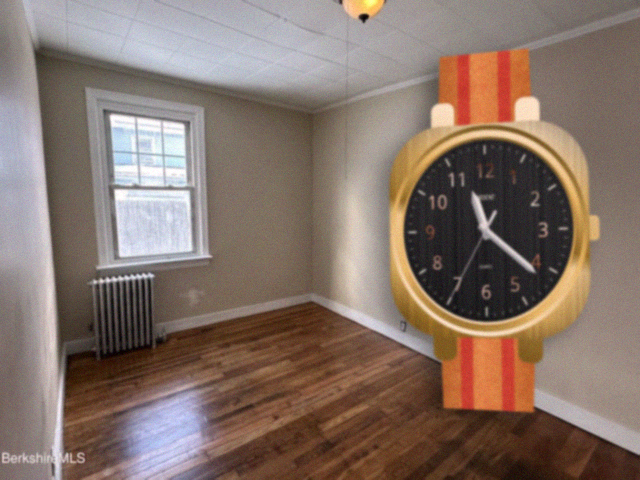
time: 11:21:35
